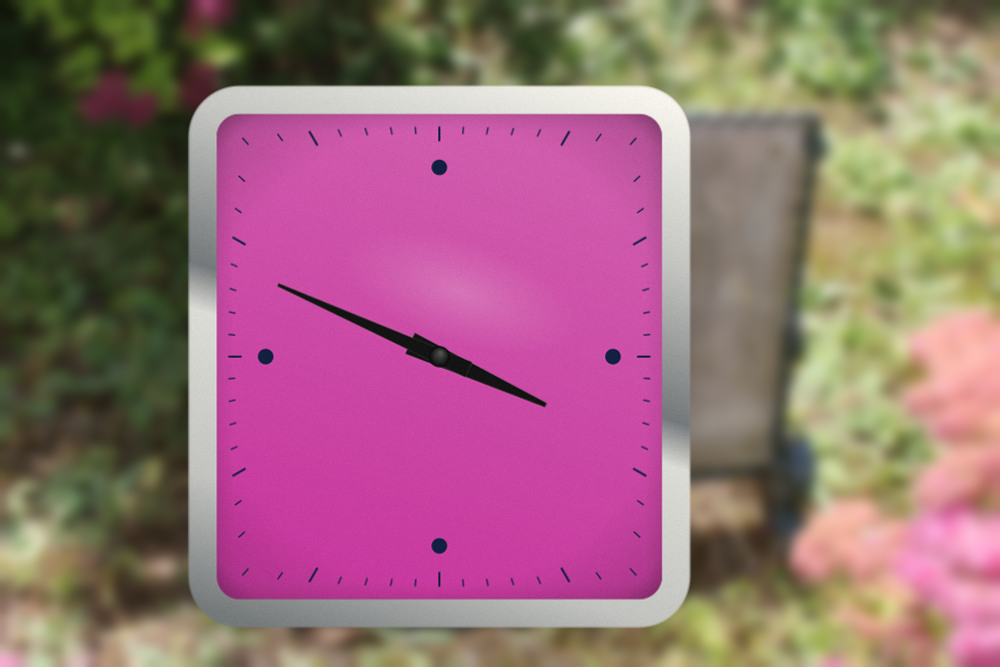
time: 3:49
